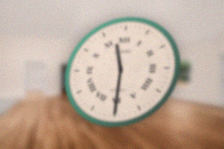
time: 11:30
